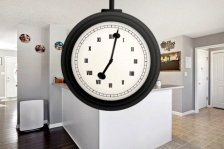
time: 7:02
